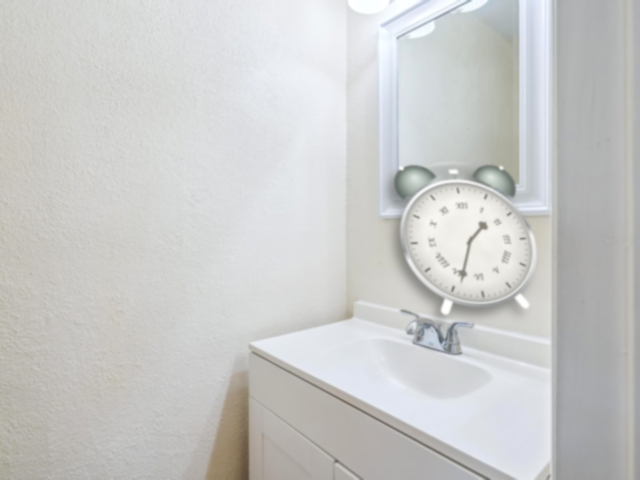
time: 1:34
